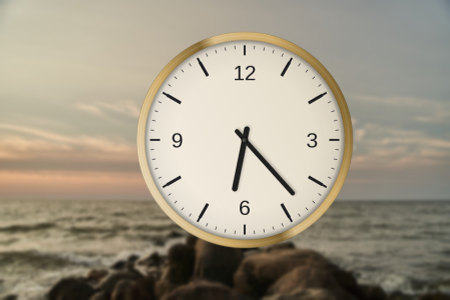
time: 6:23
